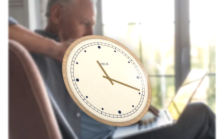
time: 11:19
